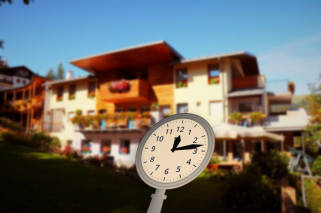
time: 12:13
